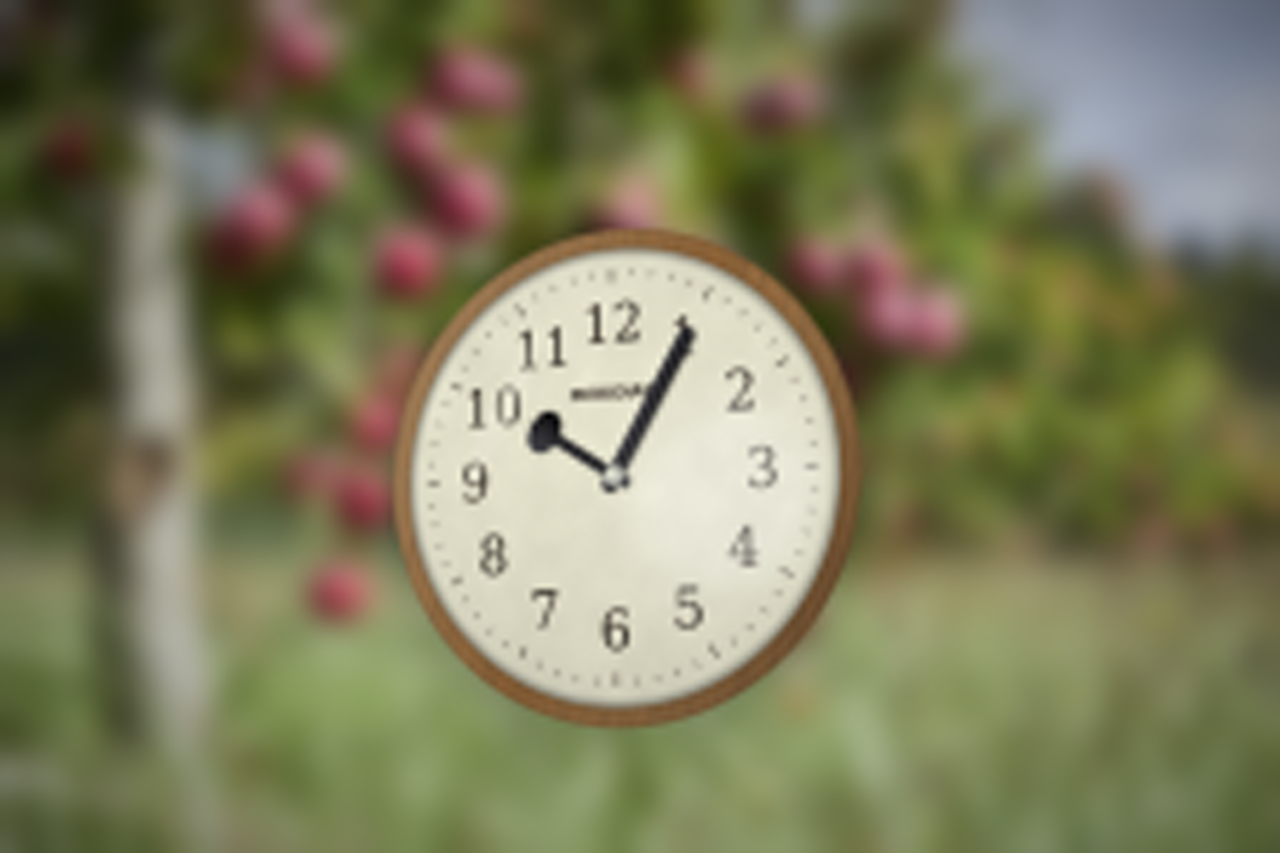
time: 10:05
